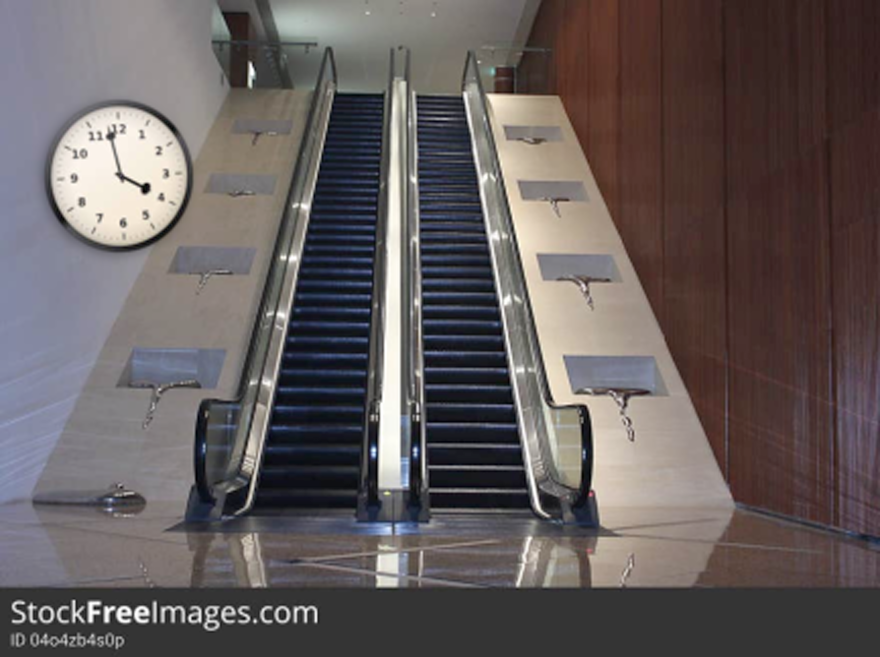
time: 3:58
